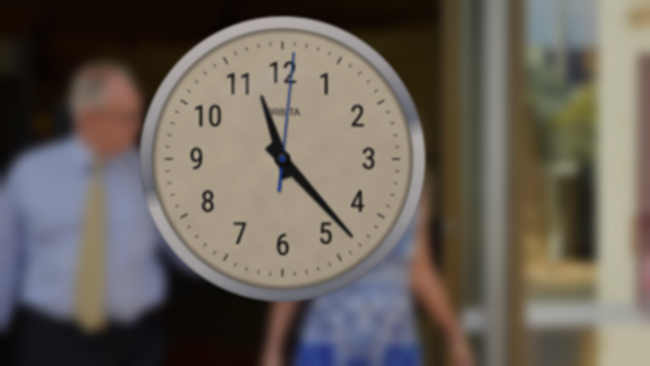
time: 11:23:01
